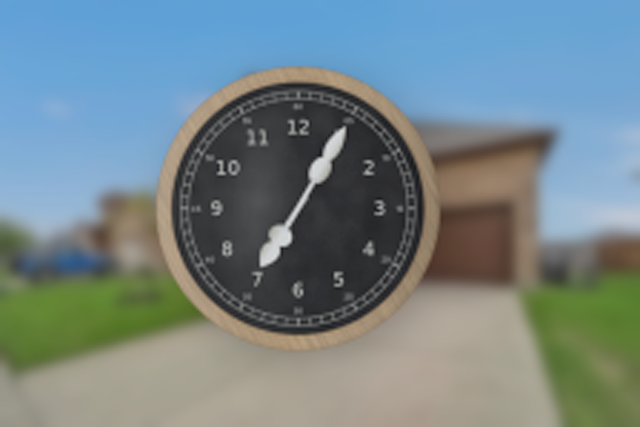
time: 7:05
